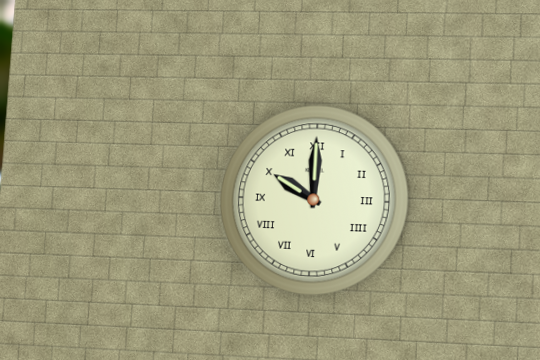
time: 10:00
